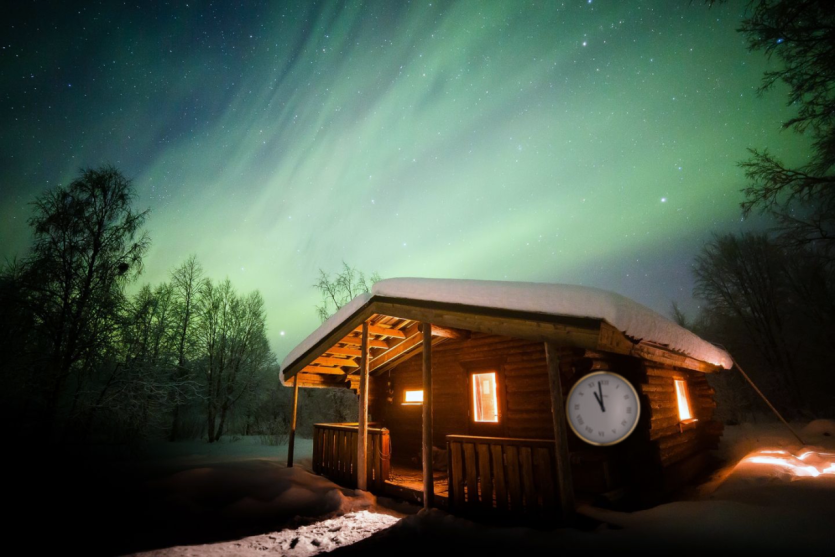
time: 10:58
